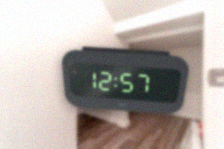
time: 12:57
